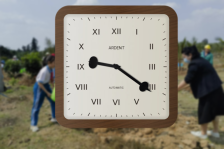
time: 9:21
